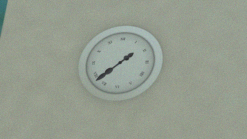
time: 1:38
